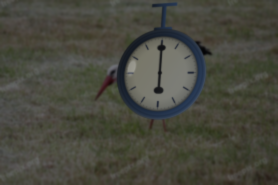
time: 6:00
